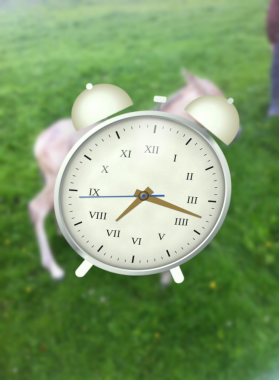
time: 7:17:44
